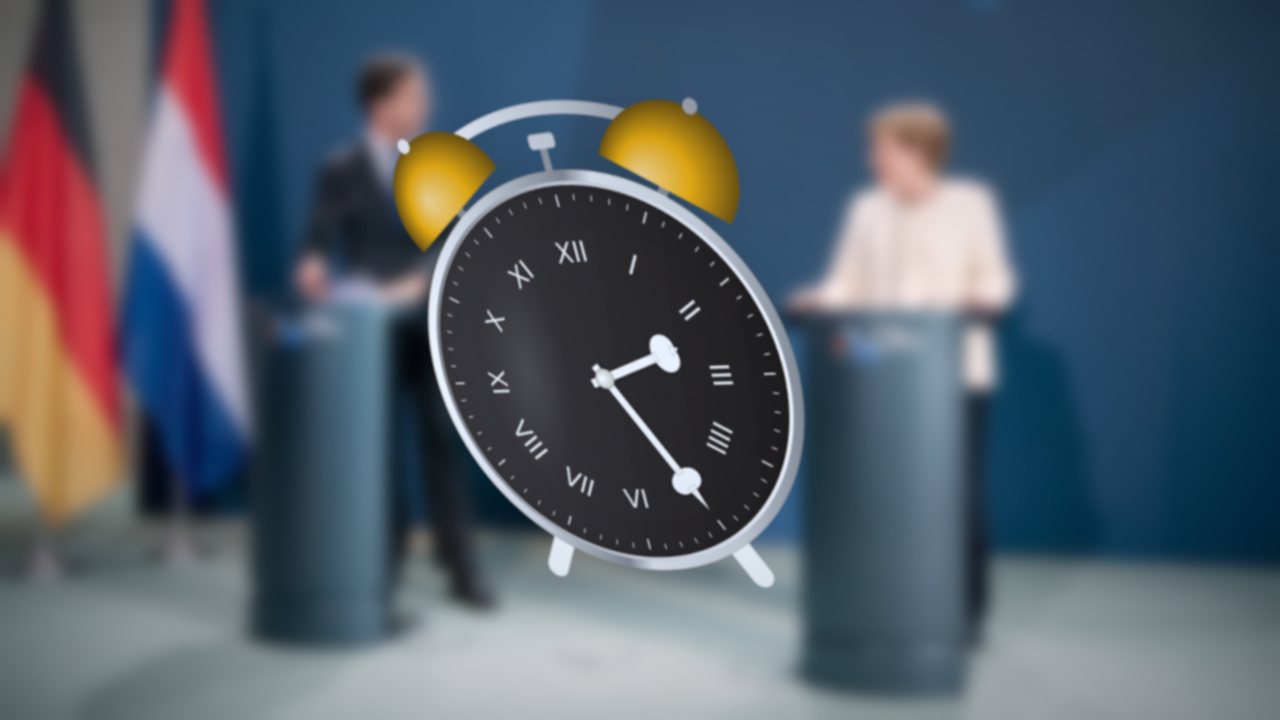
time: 2:25
